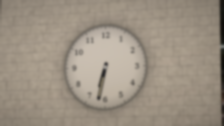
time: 6:32
